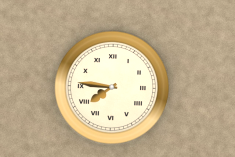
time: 7:46
